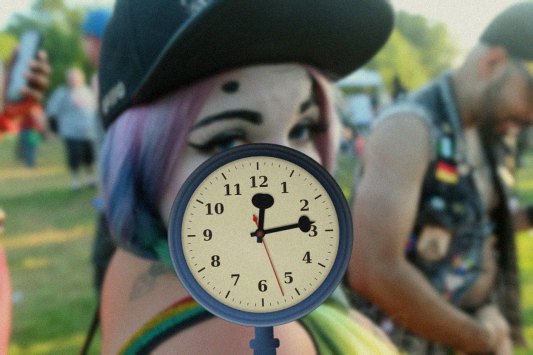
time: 12:13:27
